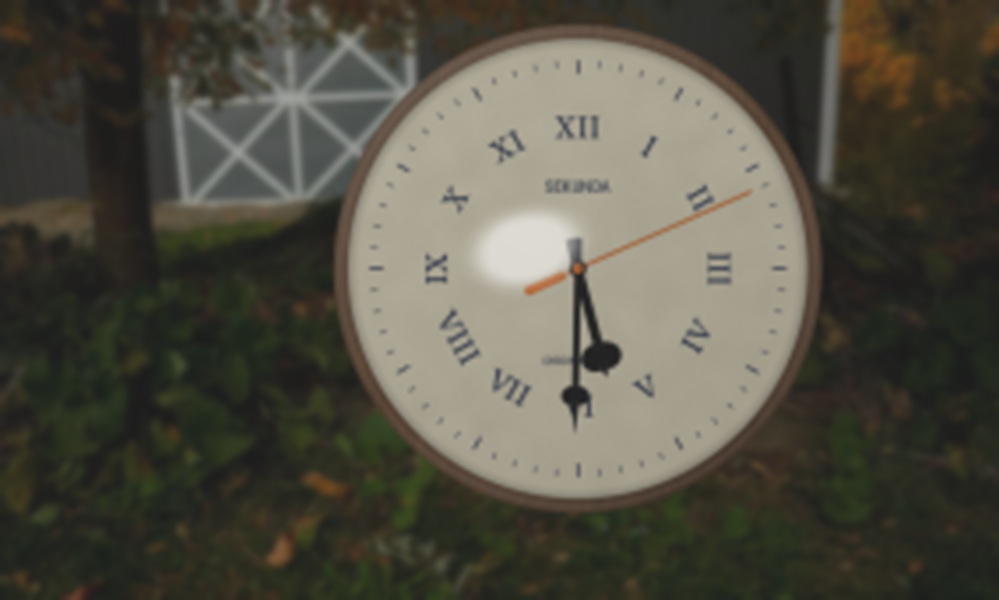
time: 5:30:11
